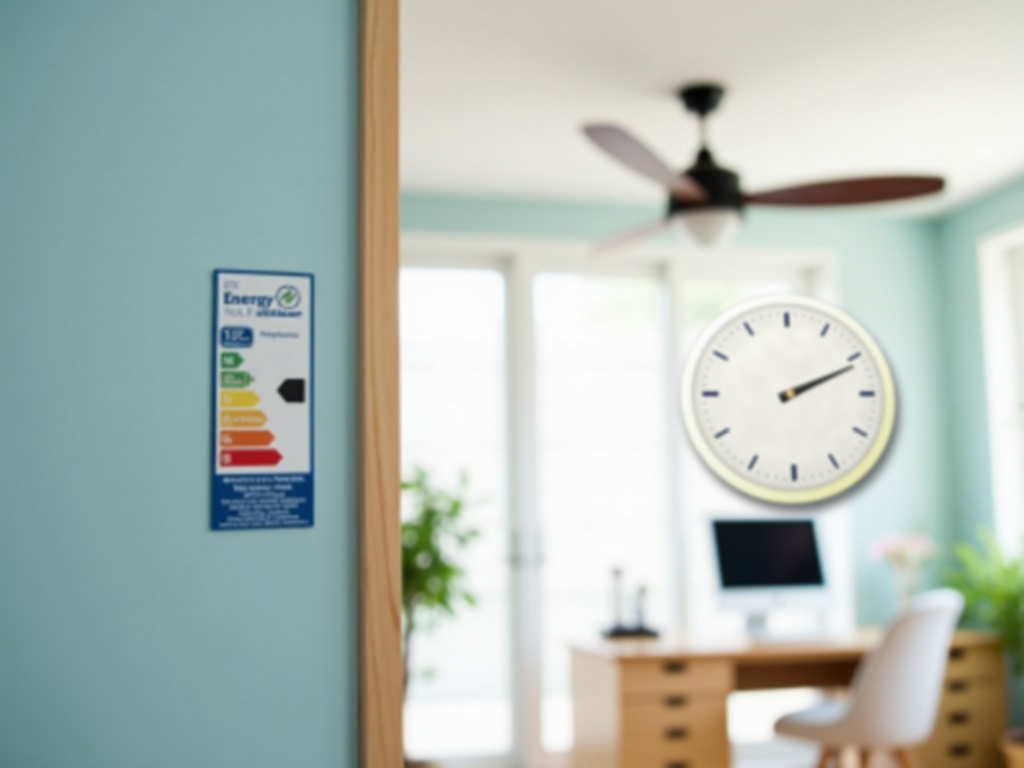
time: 2:11
